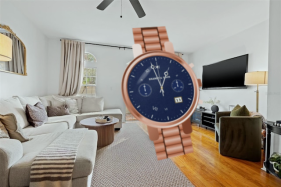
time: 12:58
